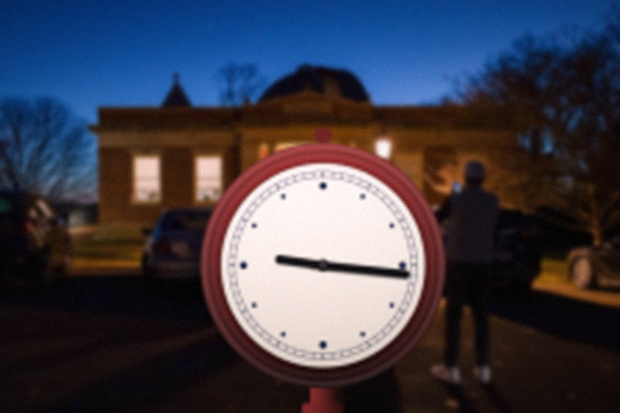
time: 9:16
